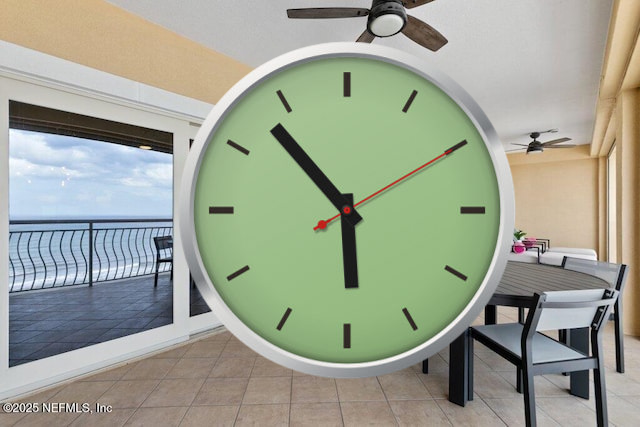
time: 5:53:10
